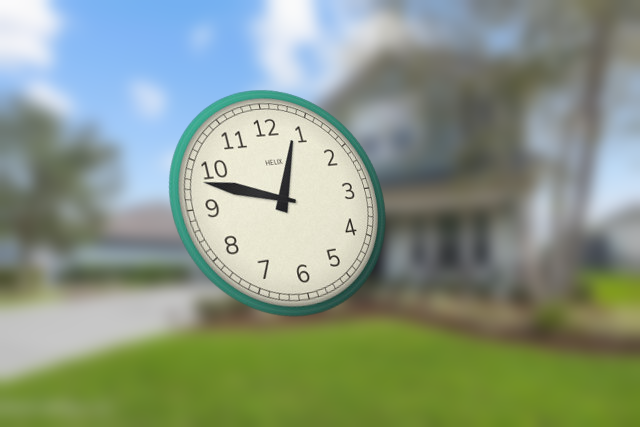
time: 12:48
